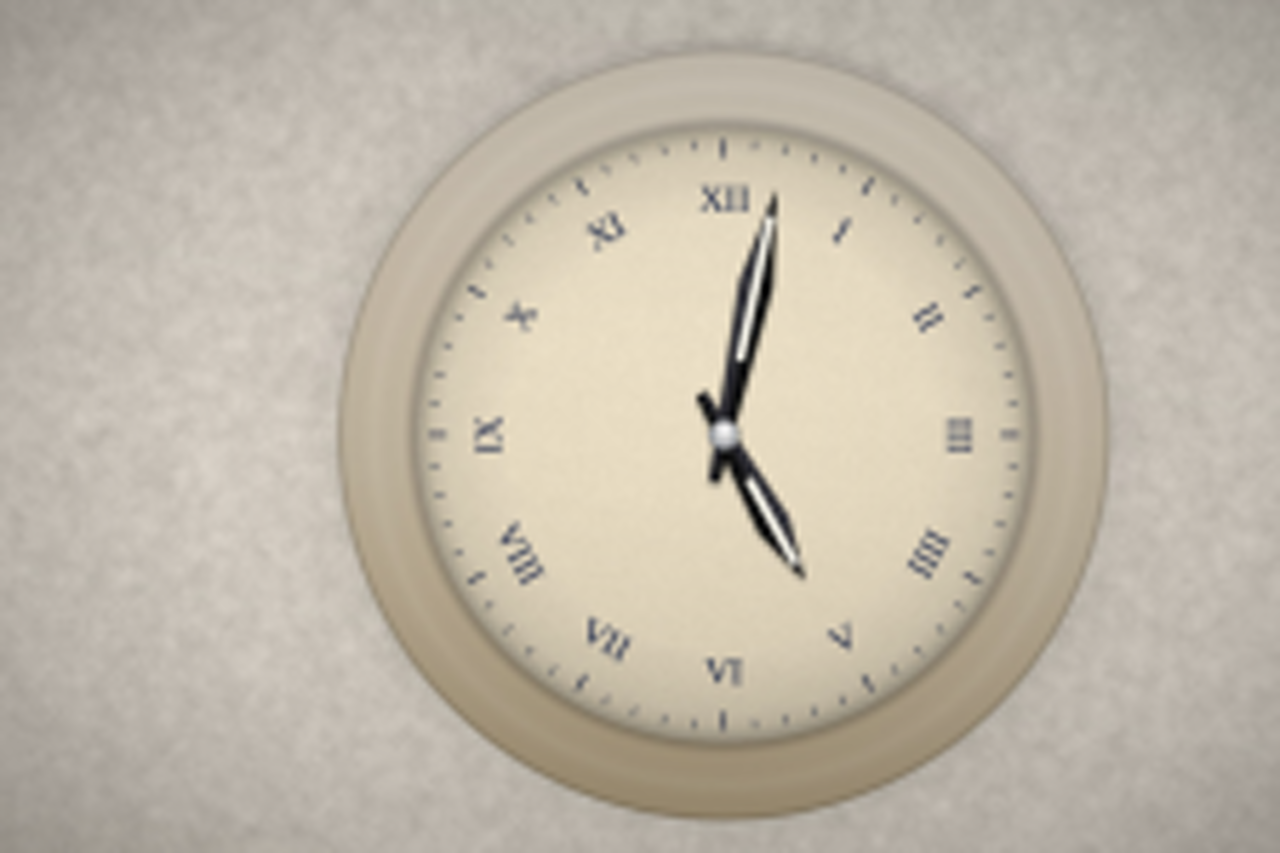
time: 5:02
